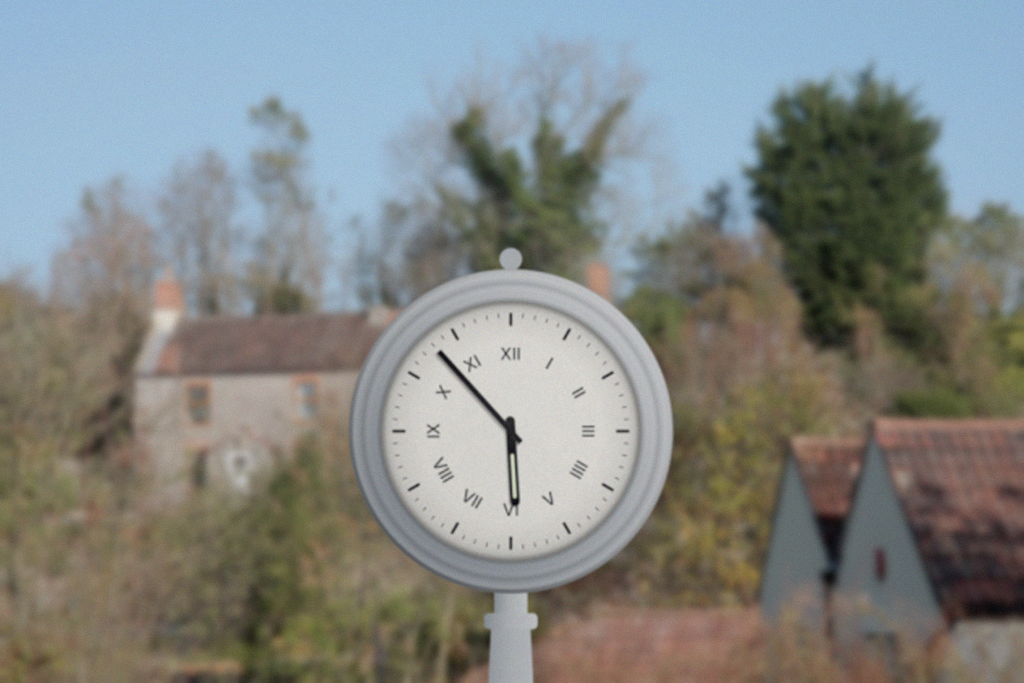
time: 5:53
